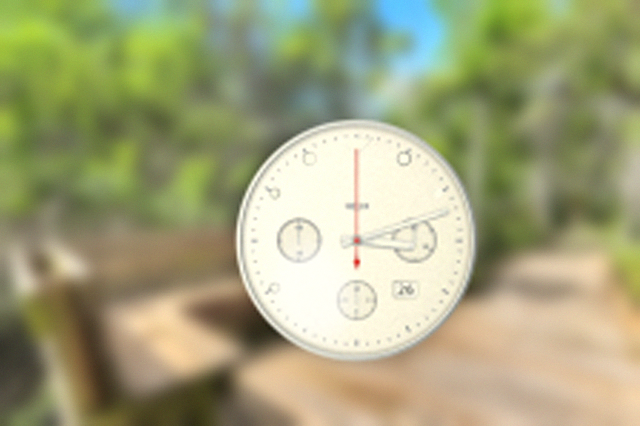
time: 3:12
